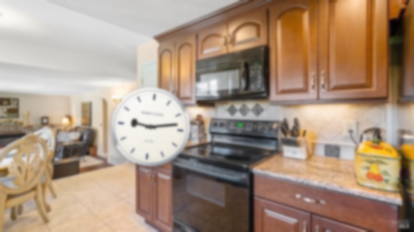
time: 9:13
